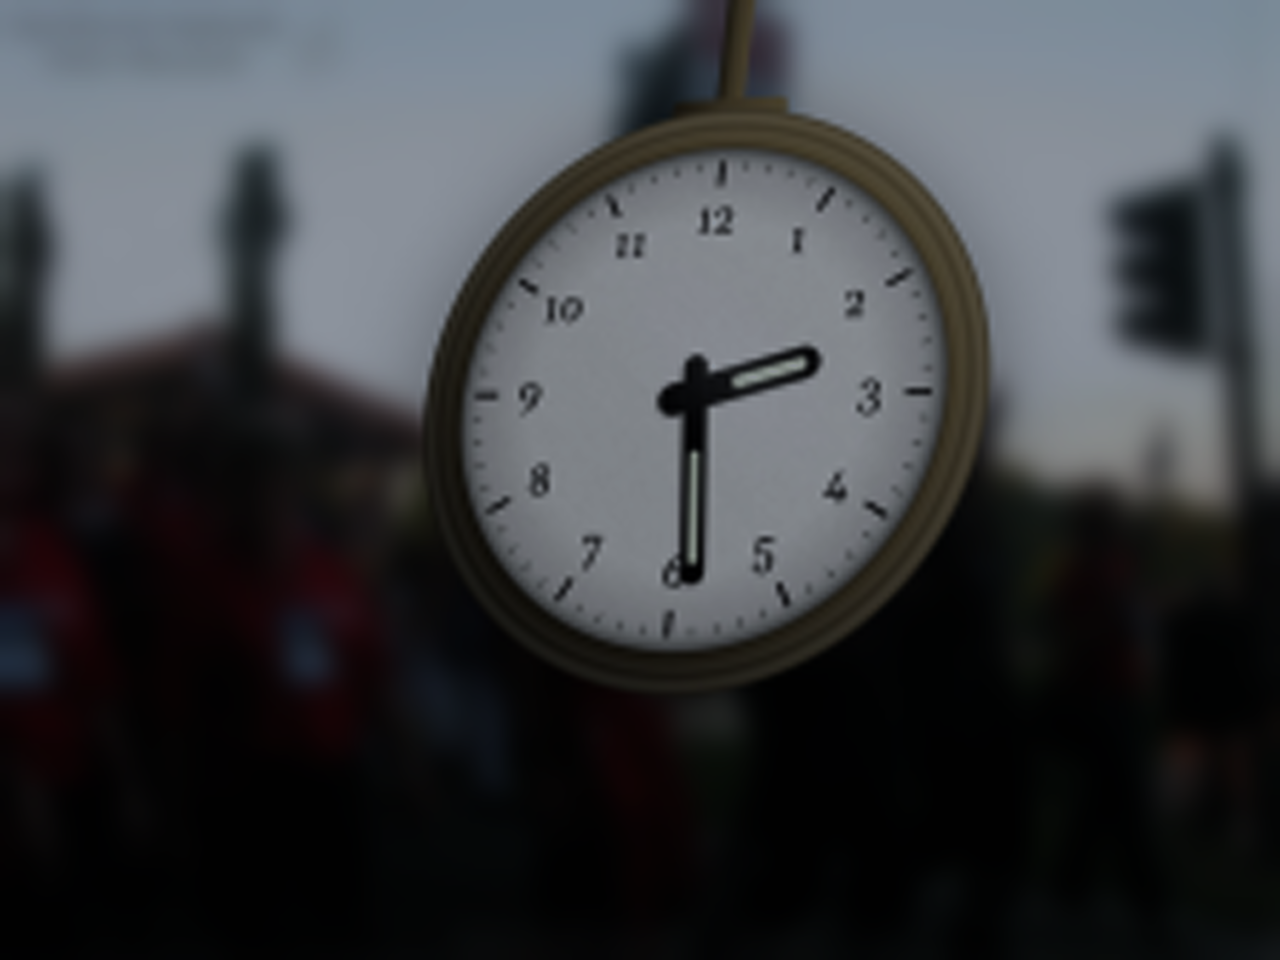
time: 2:29
